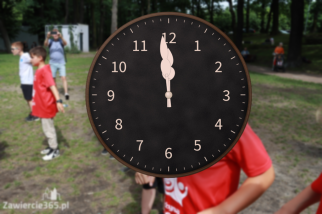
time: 11:59
